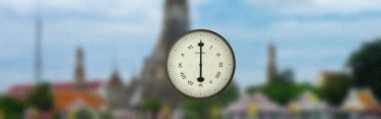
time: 6:00
